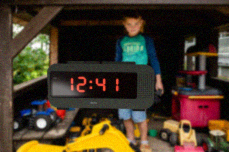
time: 12:41
